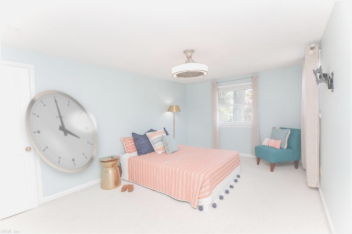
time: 4:00
